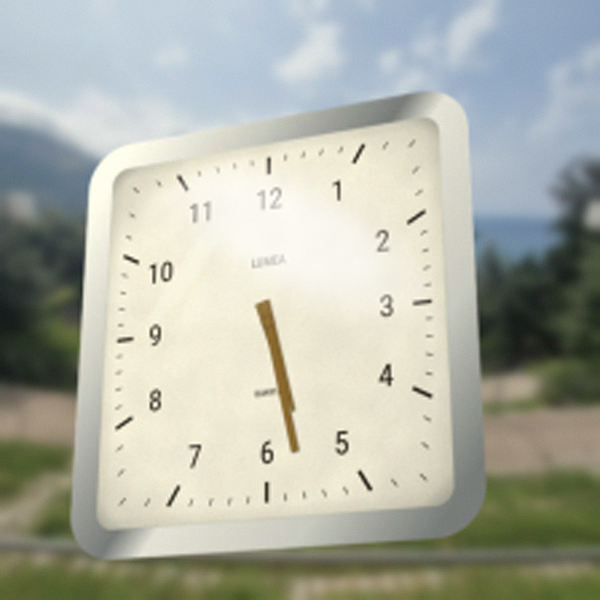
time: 5:28
